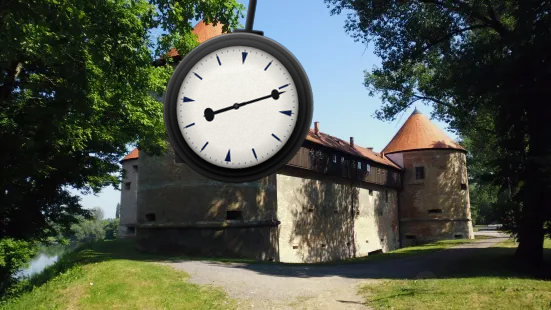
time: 8:11
